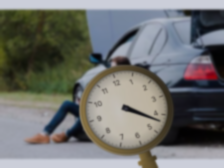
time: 4:22
